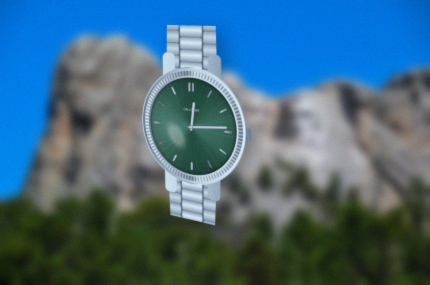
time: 12:14
